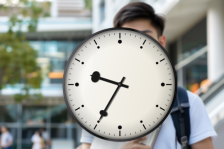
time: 9:35
